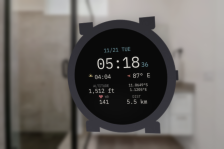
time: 5:18
